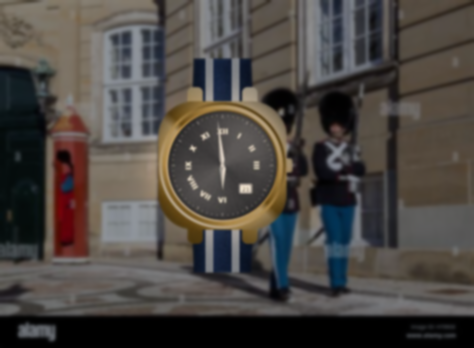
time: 5:59
